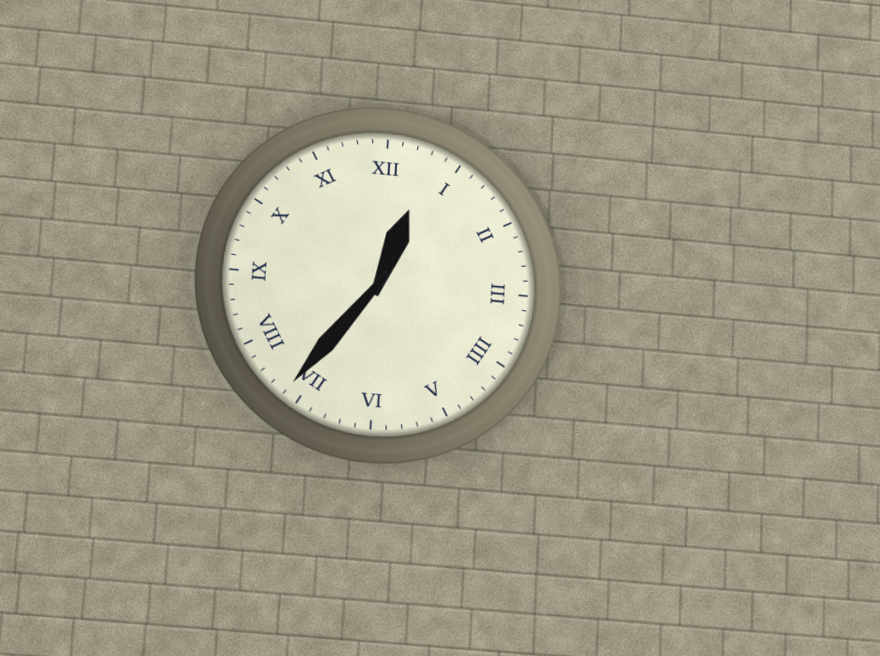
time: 12:36
